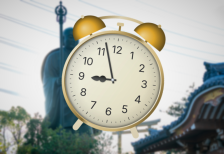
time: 8:57
